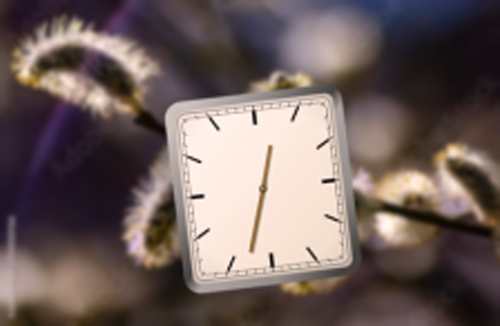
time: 12:33
